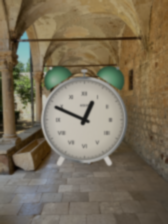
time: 12:49
